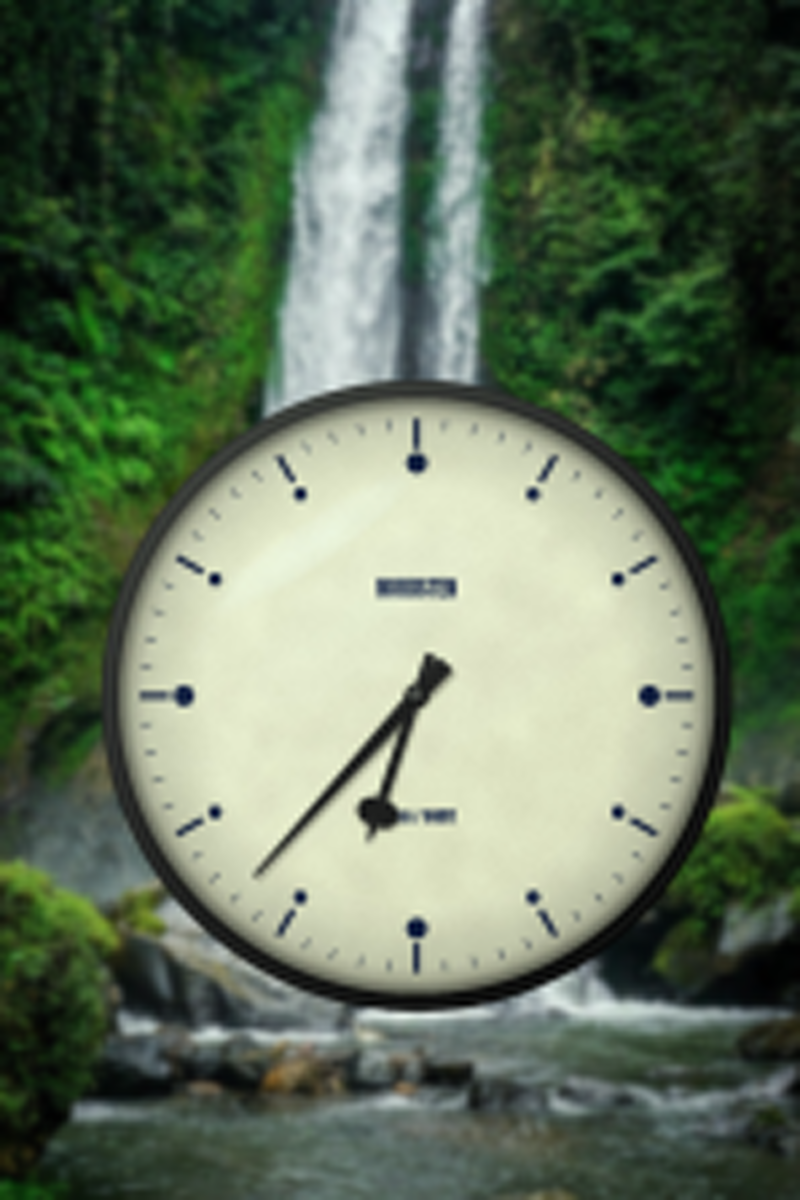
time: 6:37
